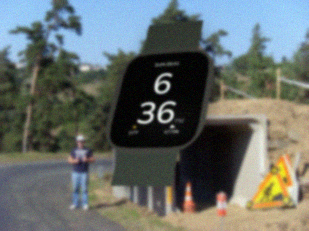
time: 6:36
